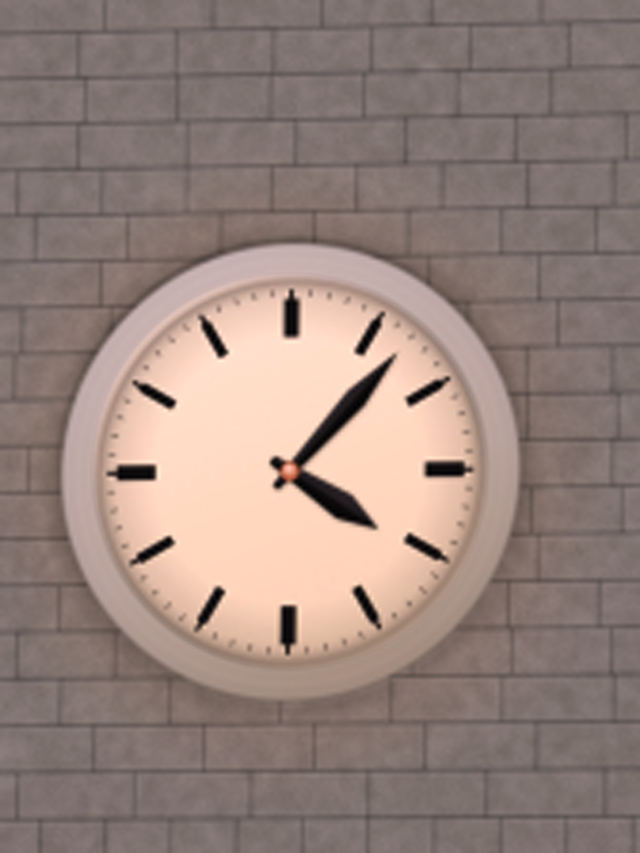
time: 4:07
